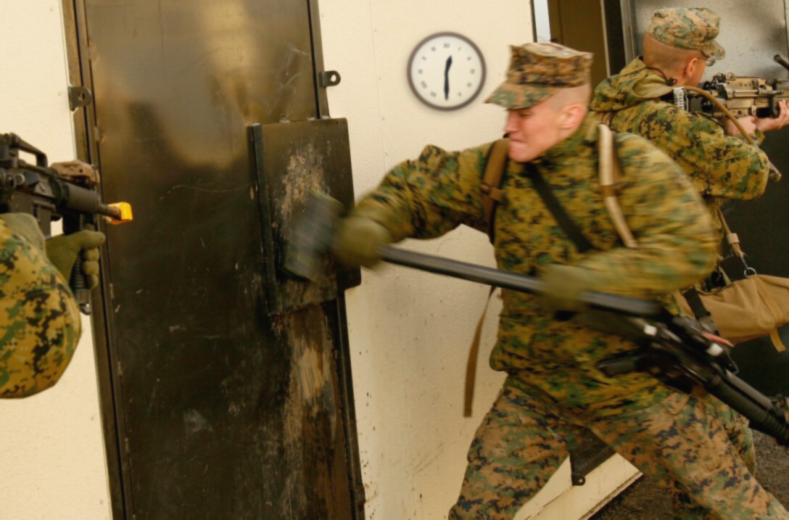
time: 12:30
